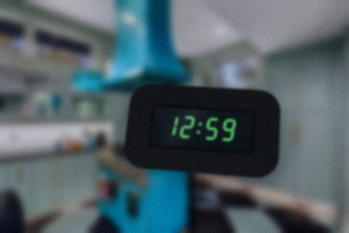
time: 12:59
